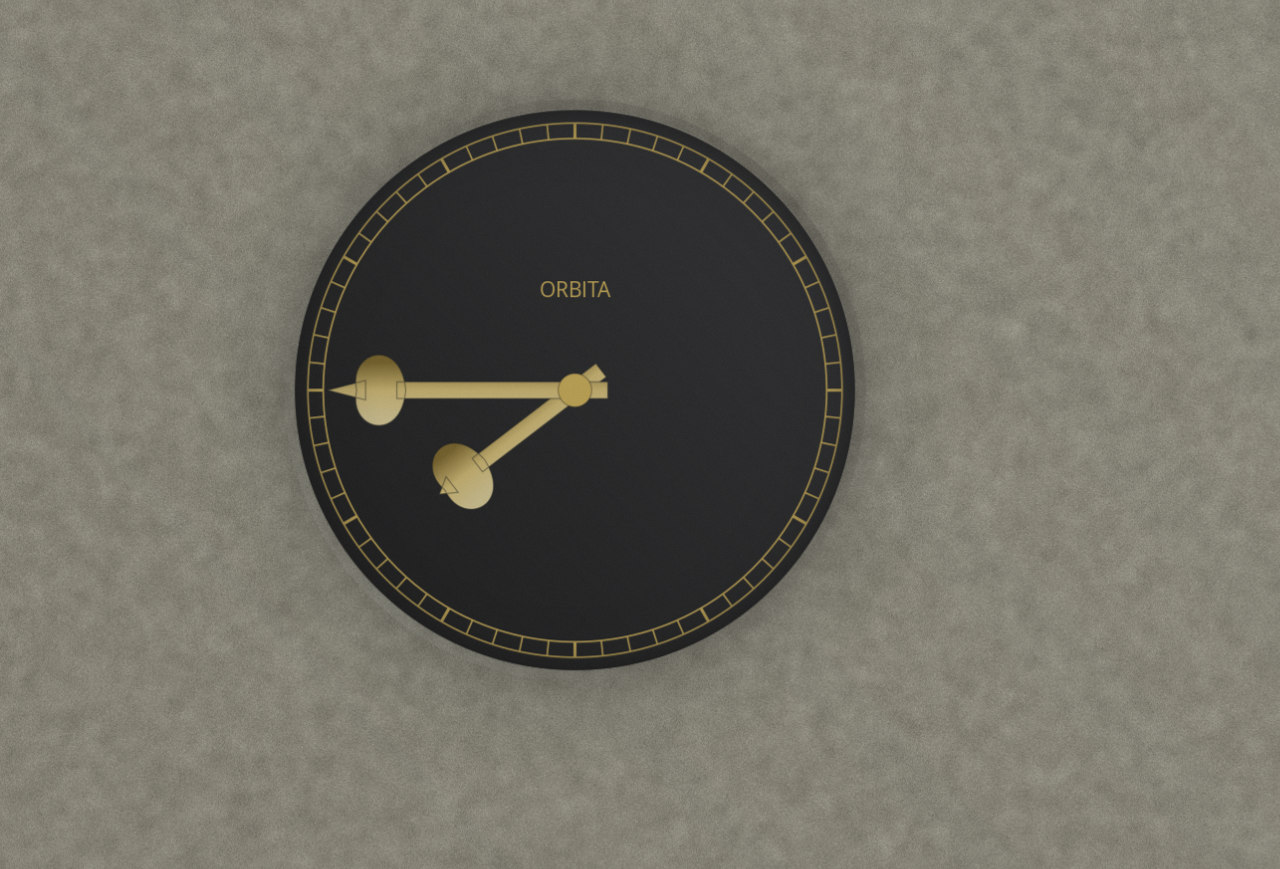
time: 7:45
